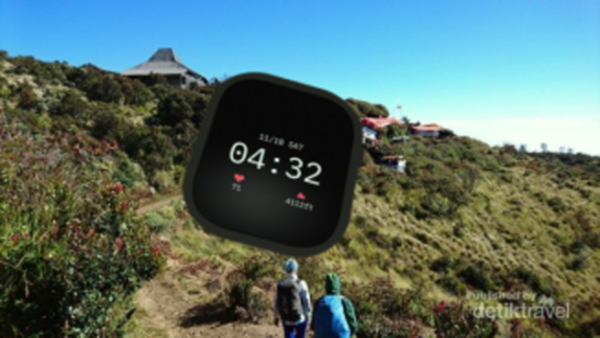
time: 4:32
